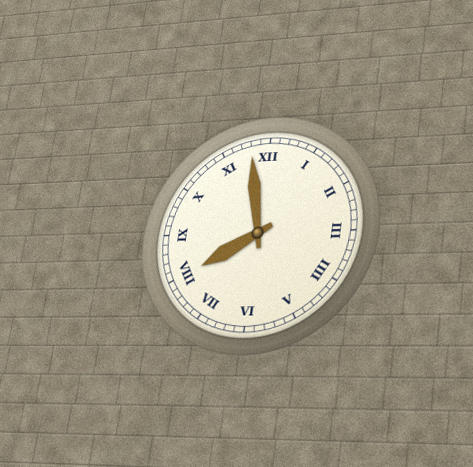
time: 7:58
